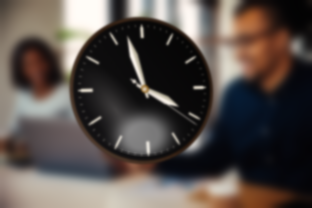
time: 3:57:21
